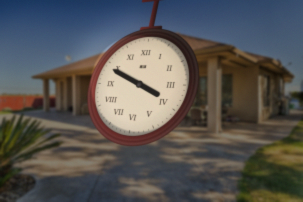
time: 3:49
